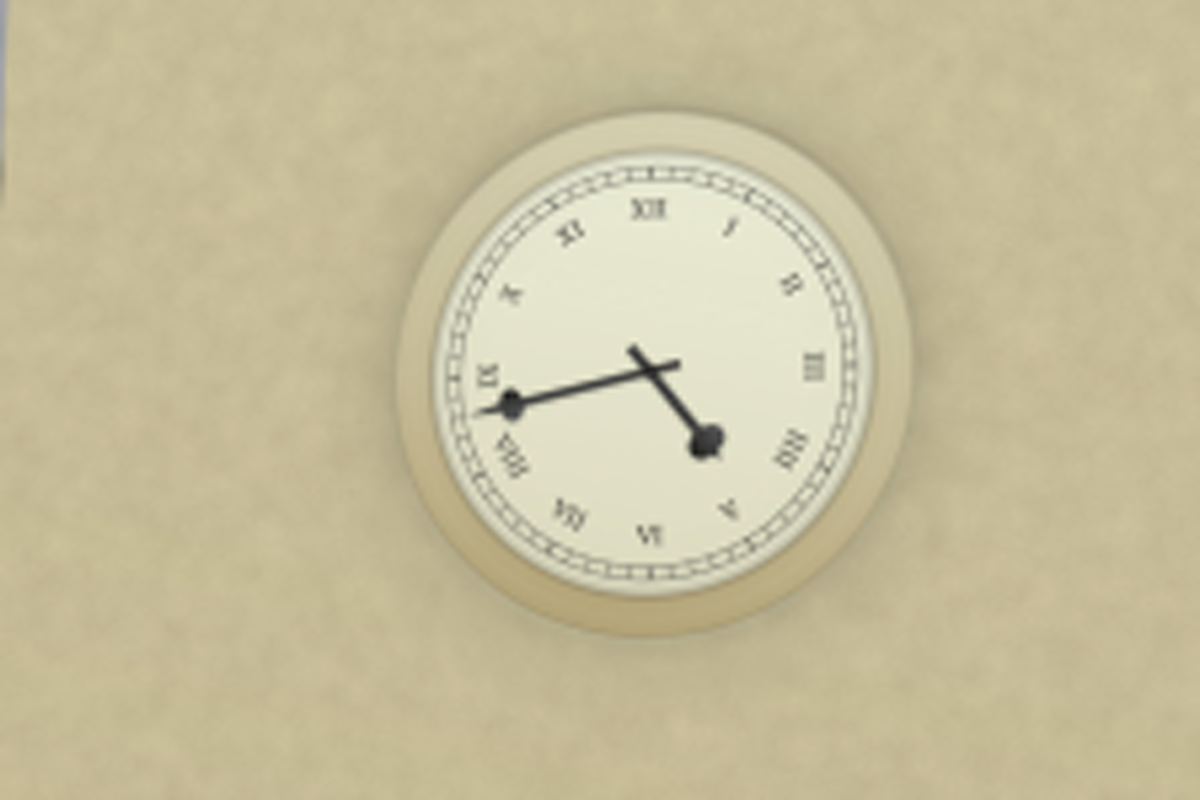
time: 4:43
